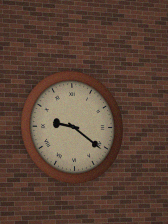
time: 9:21
